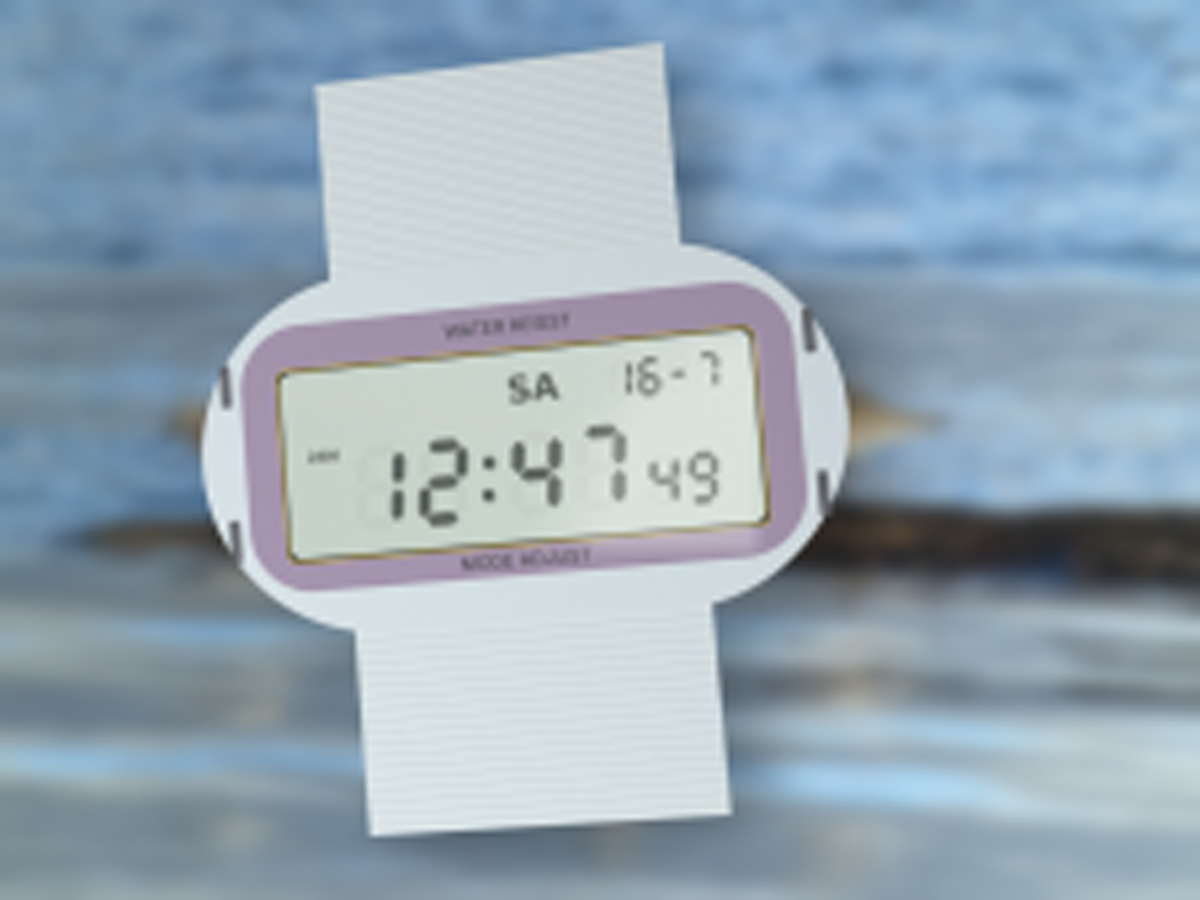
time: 12:47:49
